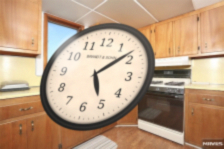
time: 5:08
